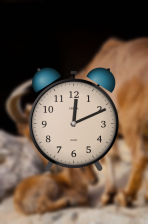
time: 12:11
